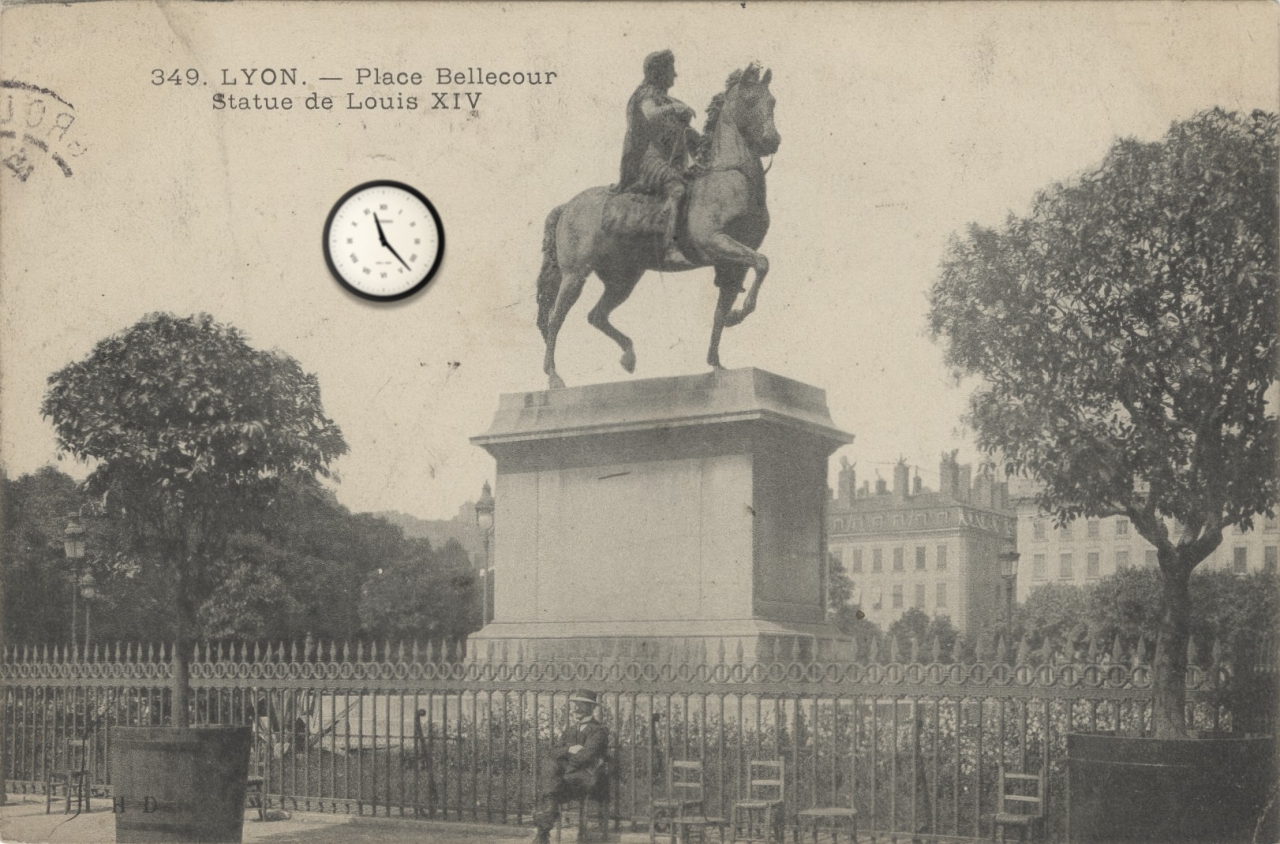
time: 11:23
